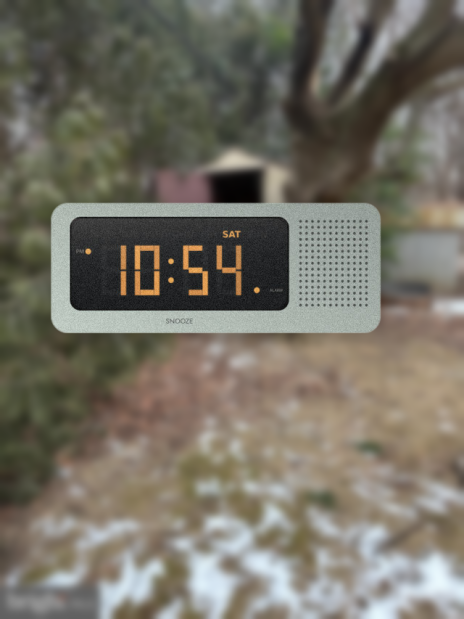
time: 10:54
